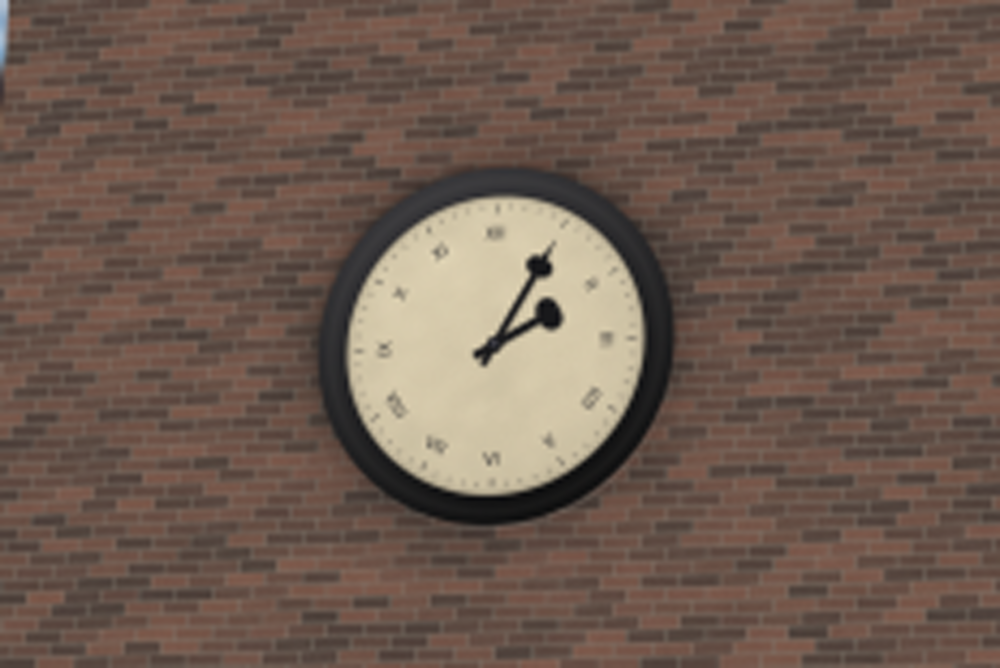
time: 2:05
